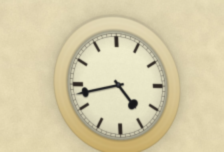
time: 4:43
